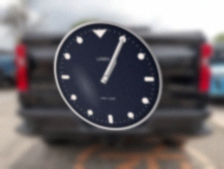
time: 1:05
